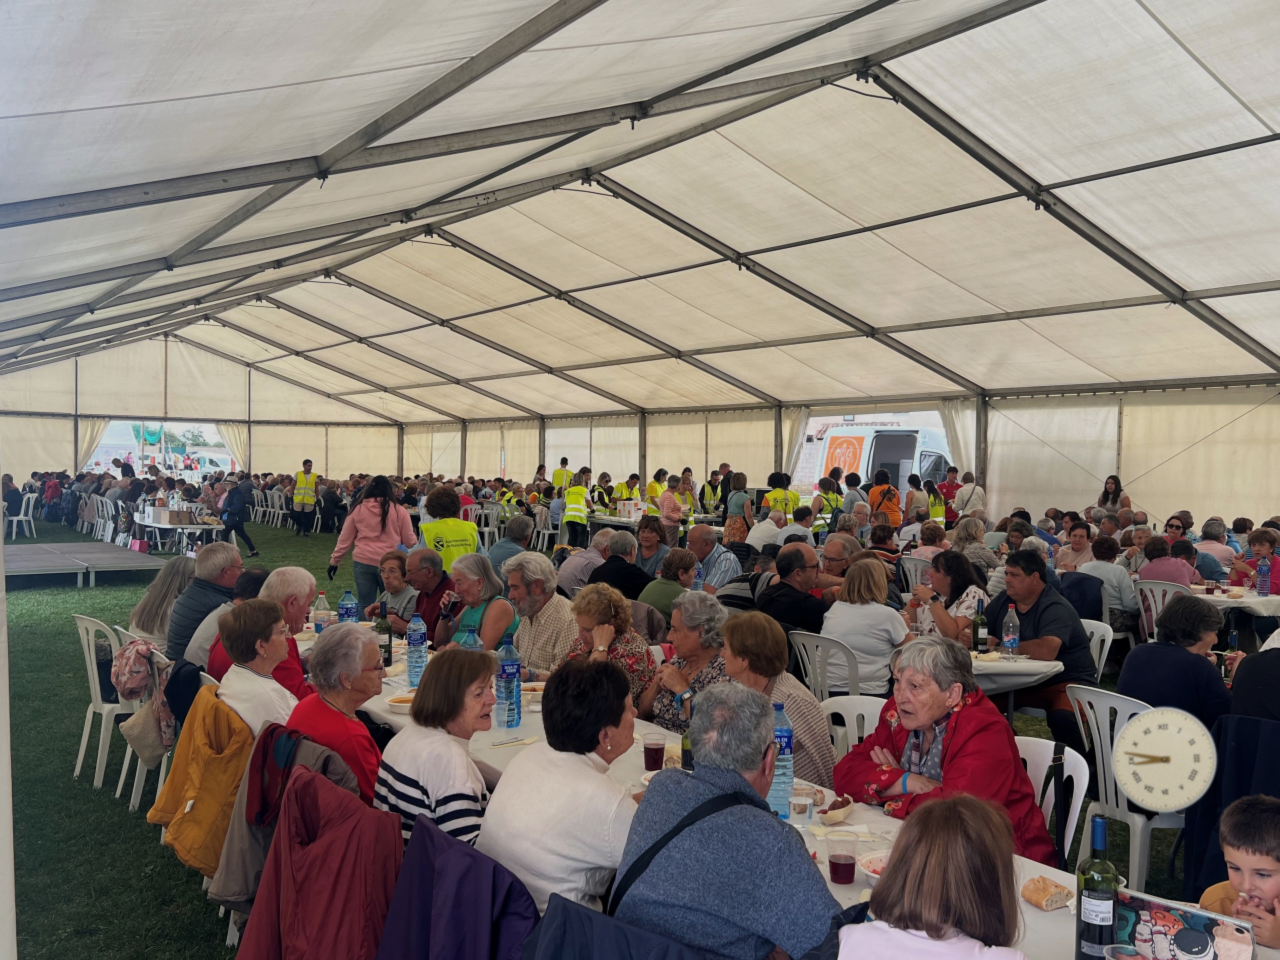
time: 8:47
